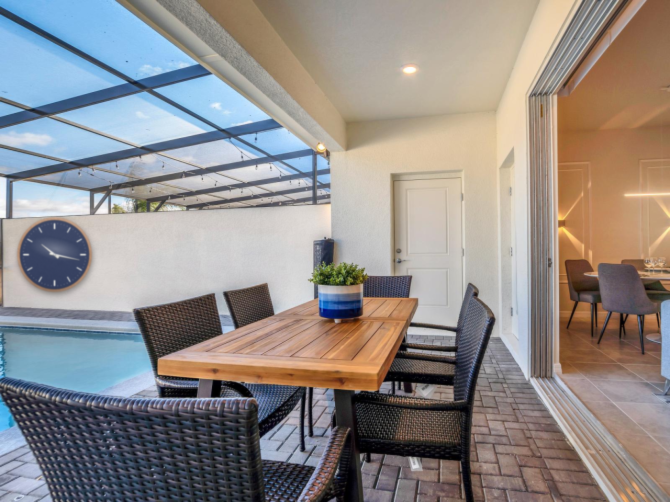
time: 10:17
